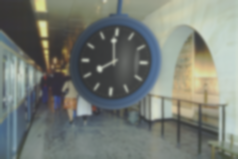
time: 7:59
